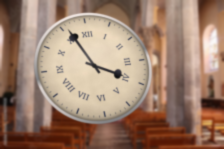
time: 3:56
